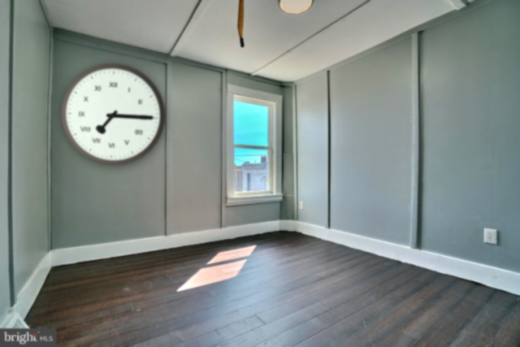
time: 7:15
